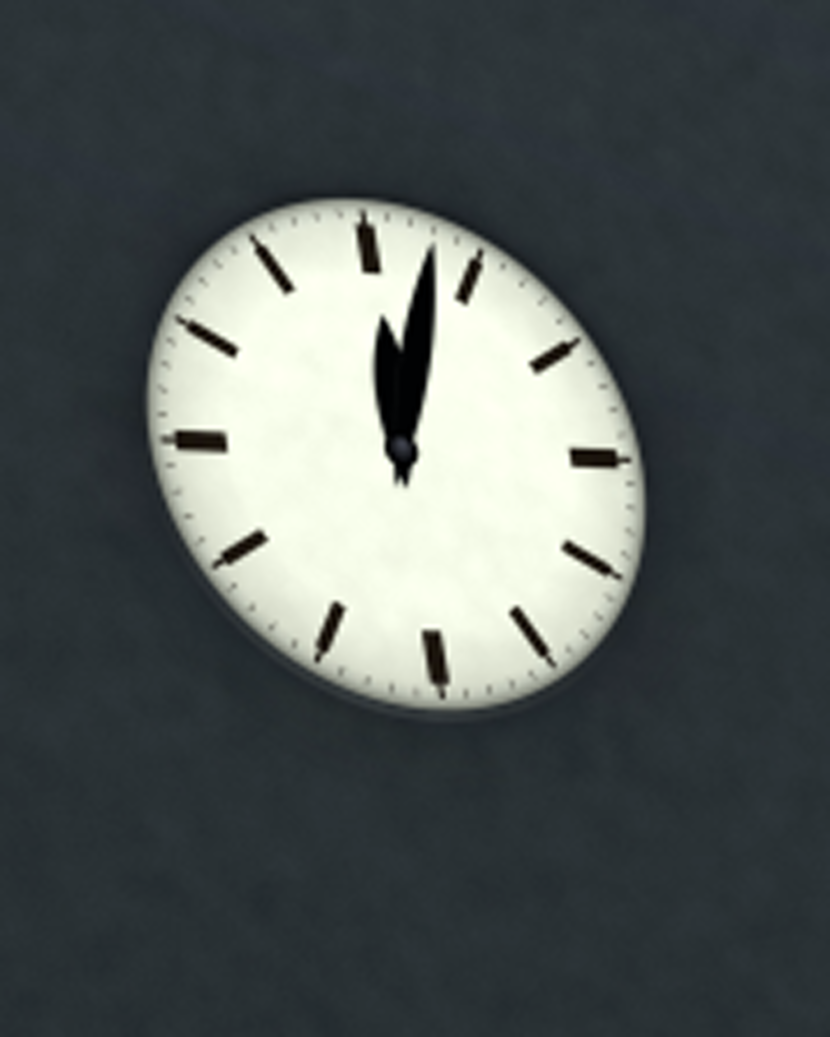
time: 12:03
